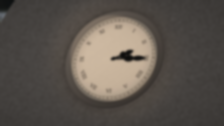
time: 2:15
